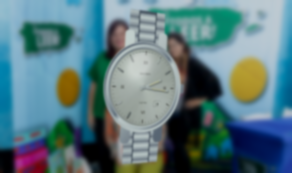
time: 2:16
